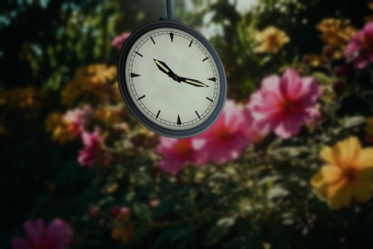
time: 10:17
